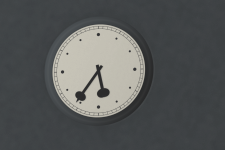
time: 5:36
